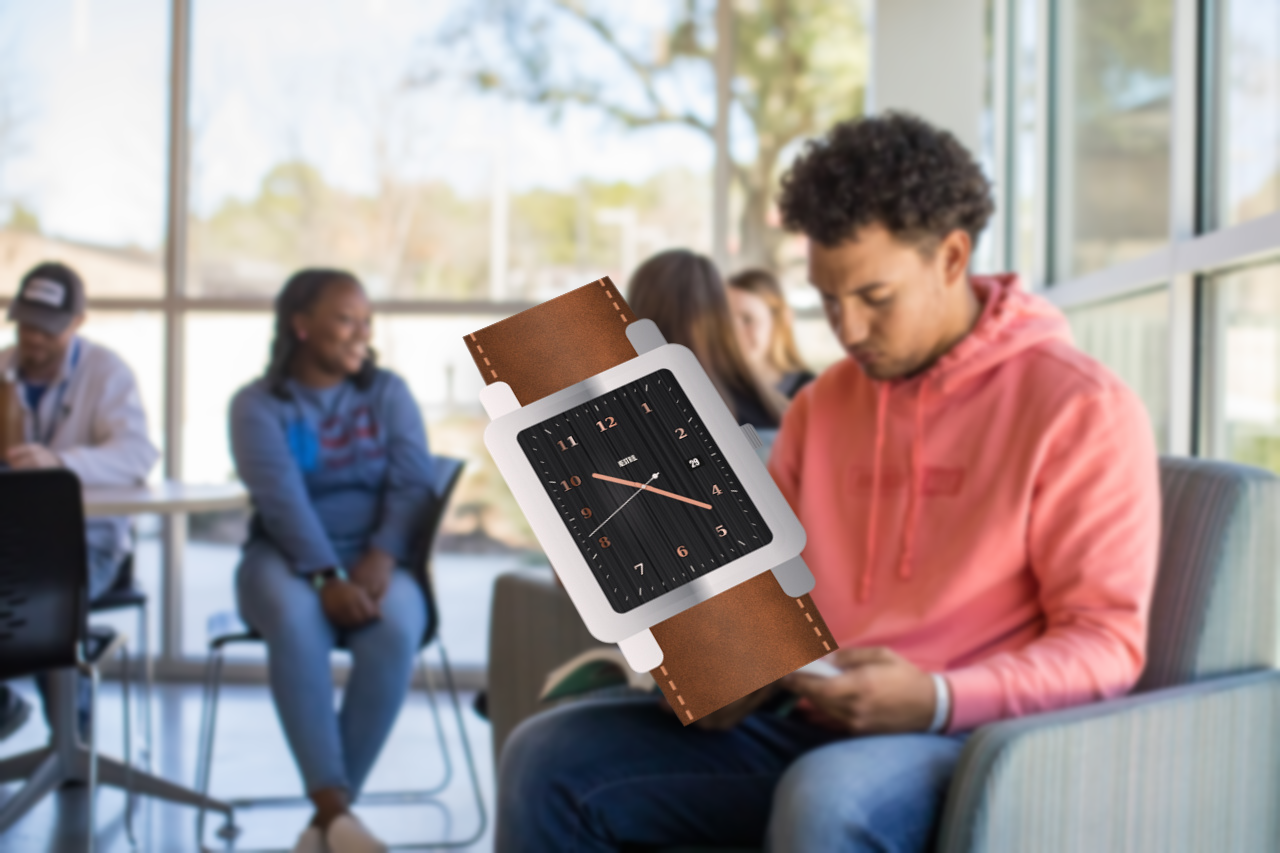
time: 10:22:42
